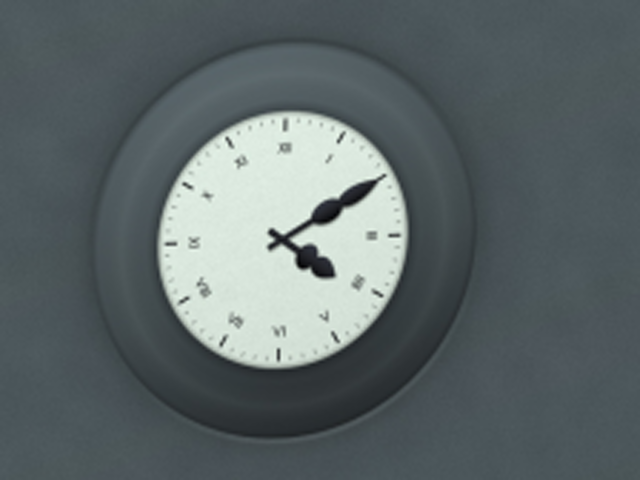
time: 4:10
